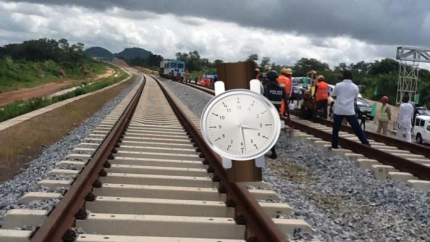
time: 3:29
